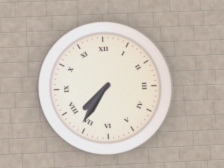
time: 7:36
